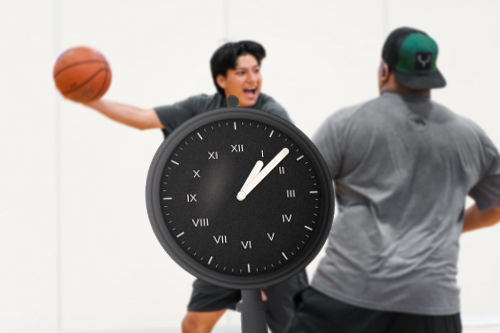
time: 1:08
